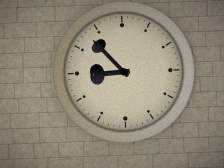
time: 8:53
